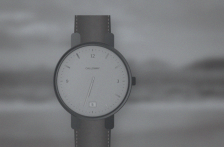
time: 6:33
